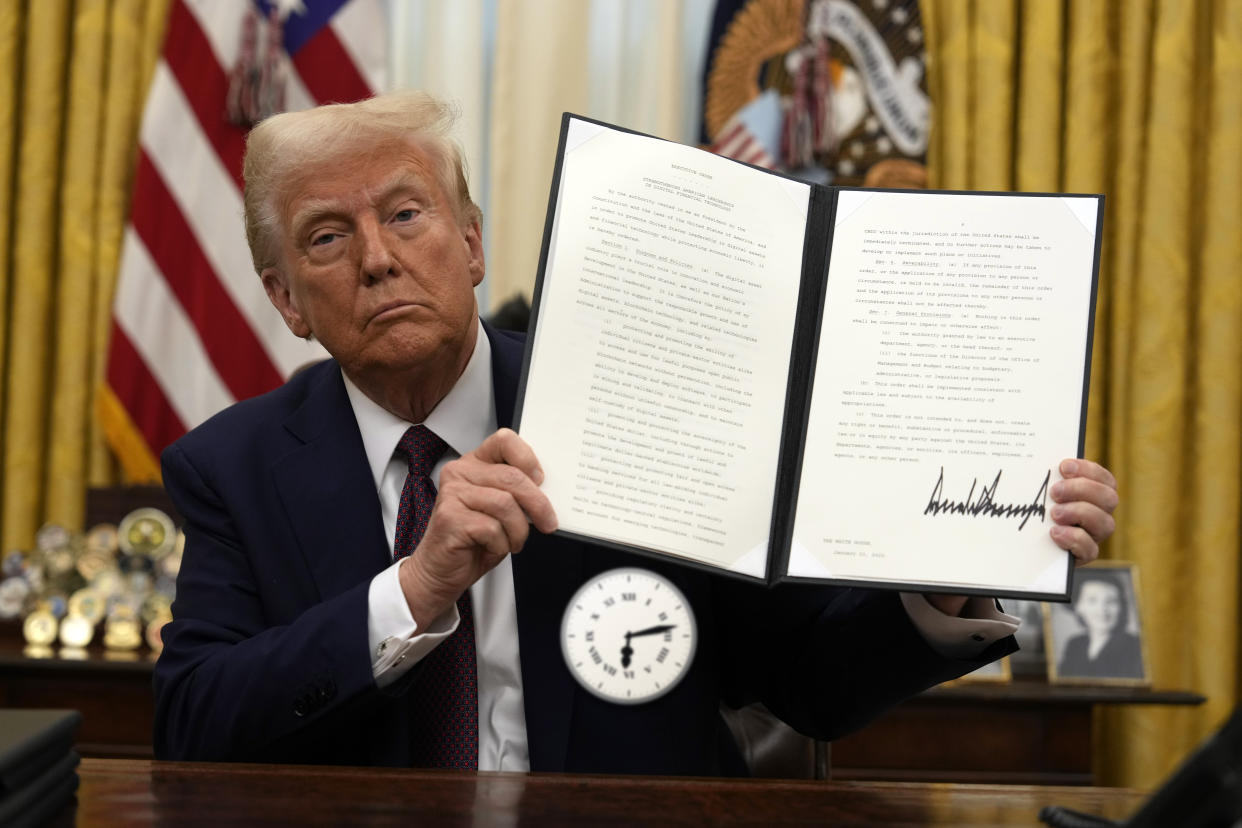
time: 6:13
